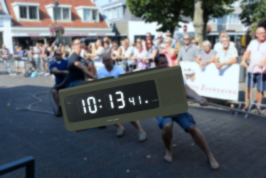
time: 10:13:41
